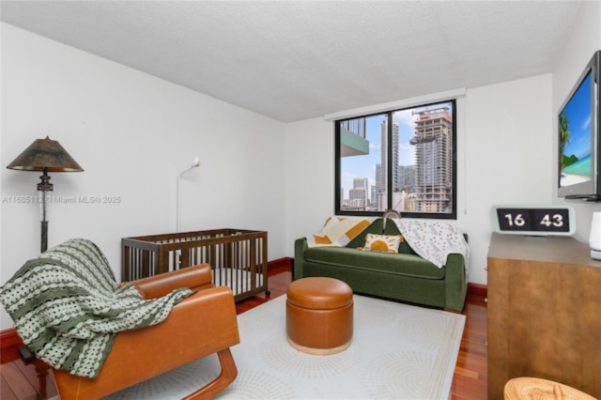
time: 16:43
